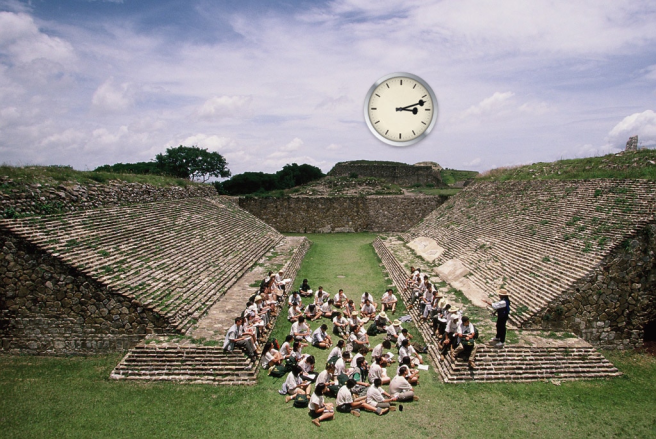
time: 3:12
